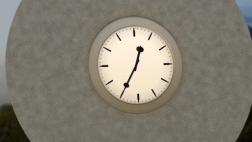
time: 12:35
